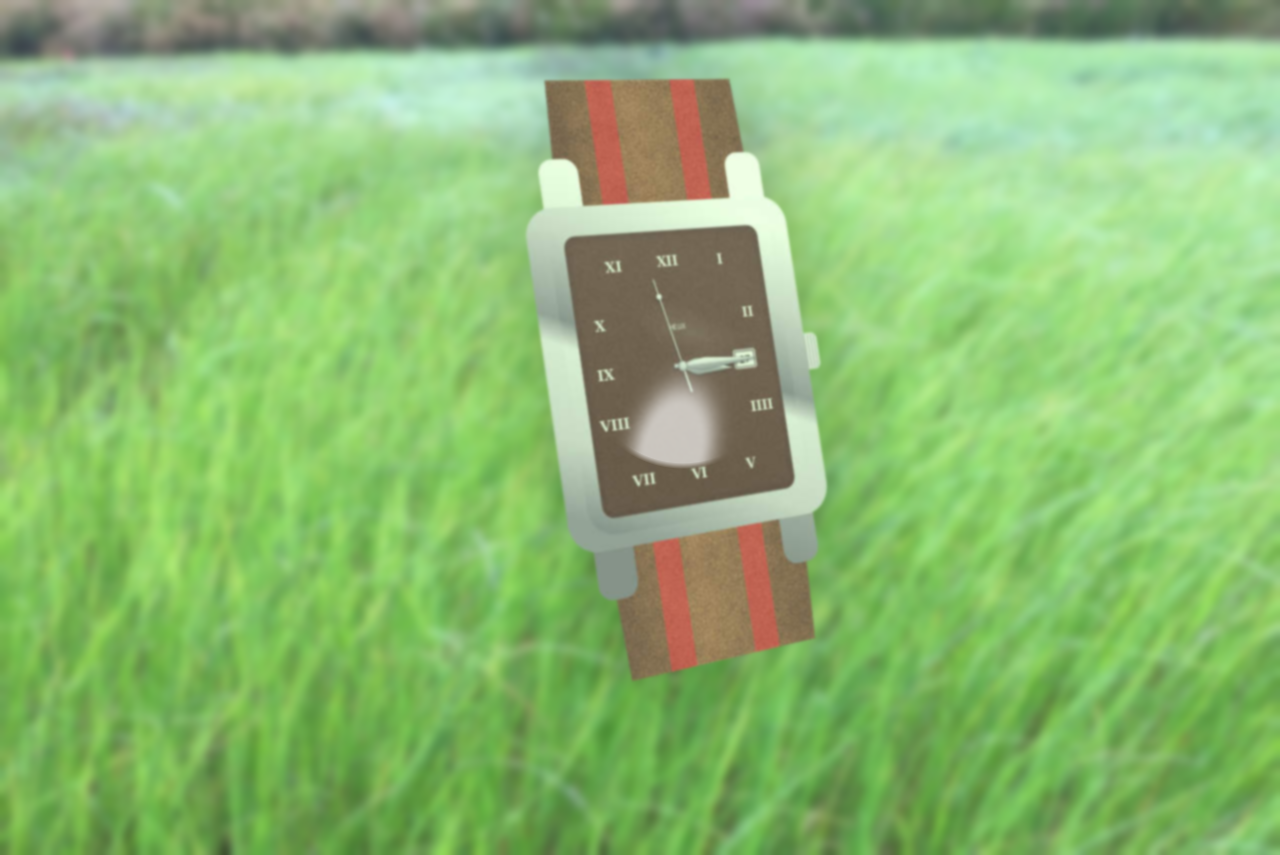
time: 3:14:58
